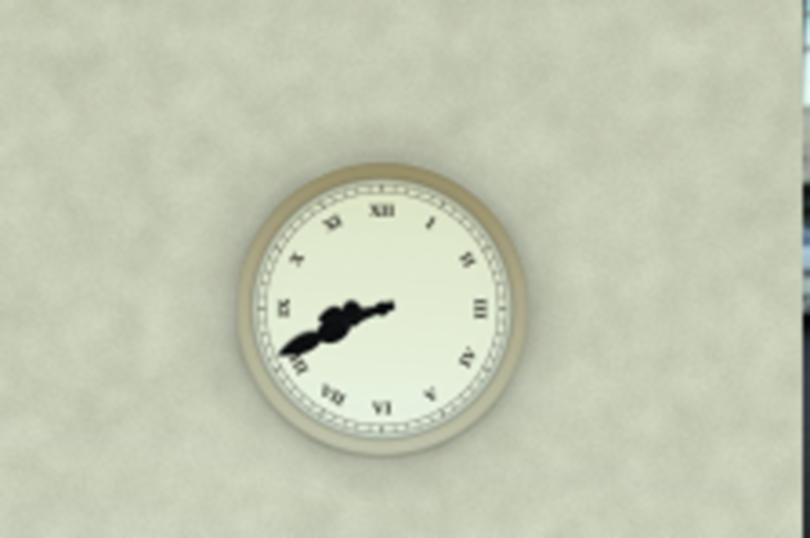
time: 8:41
